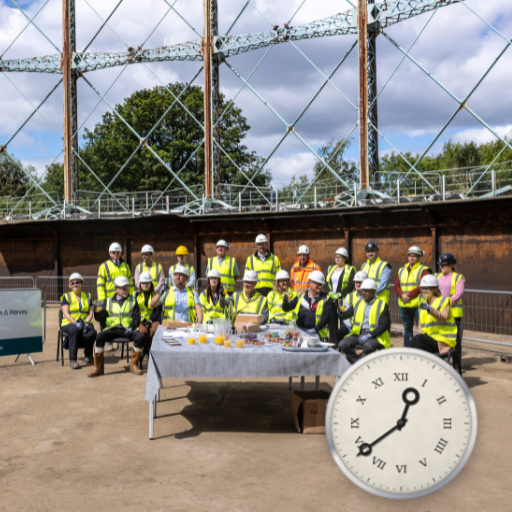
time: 12:39
